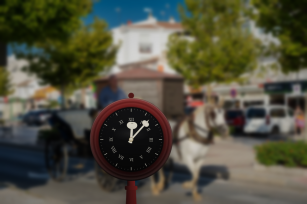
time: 12:07
